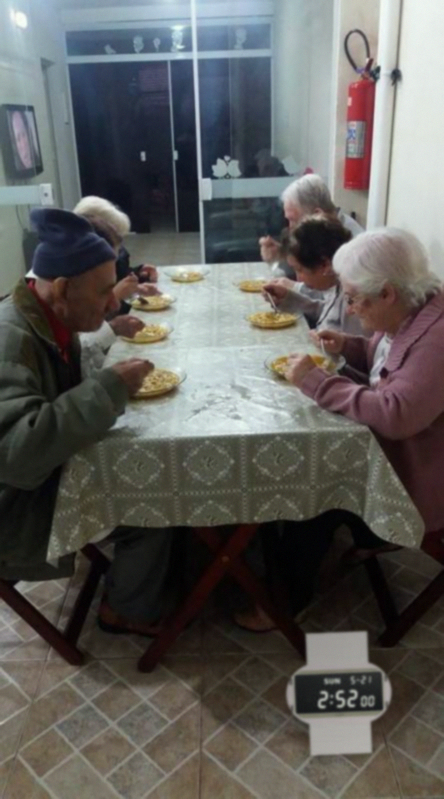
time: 2:52
